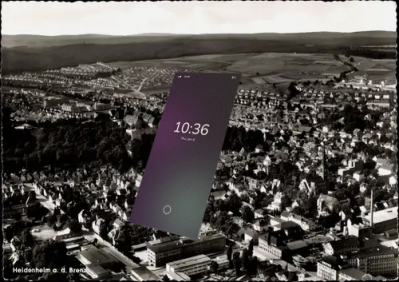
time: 10:36
